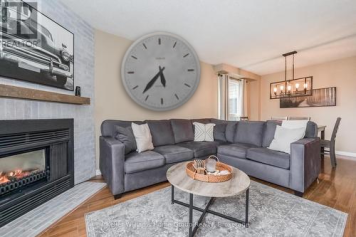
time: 5:37
